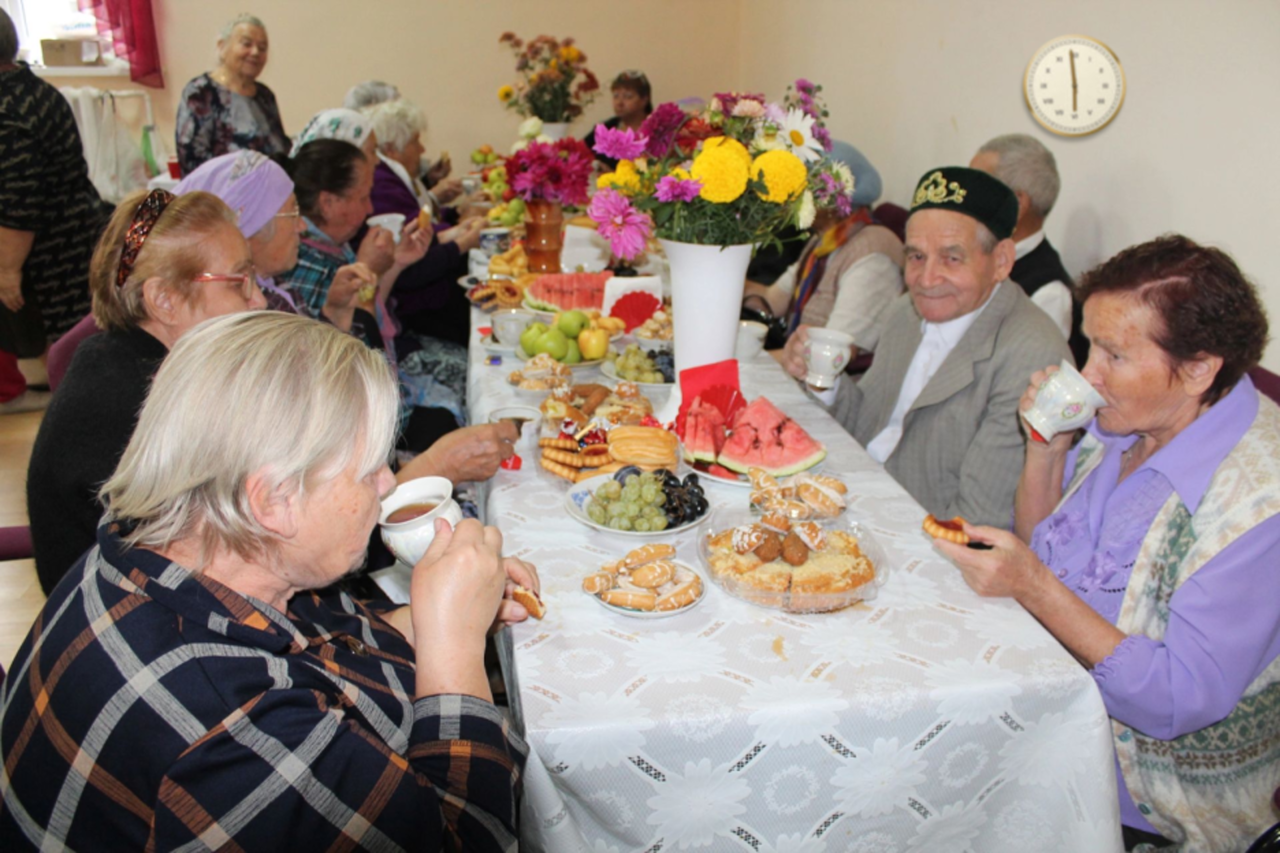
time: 5:59
